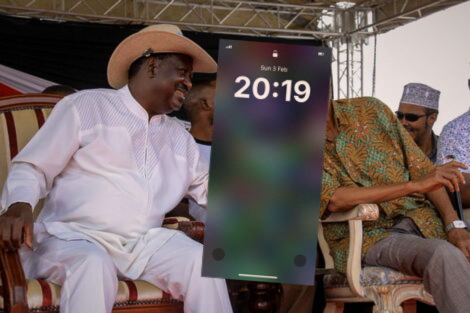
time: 20:19
